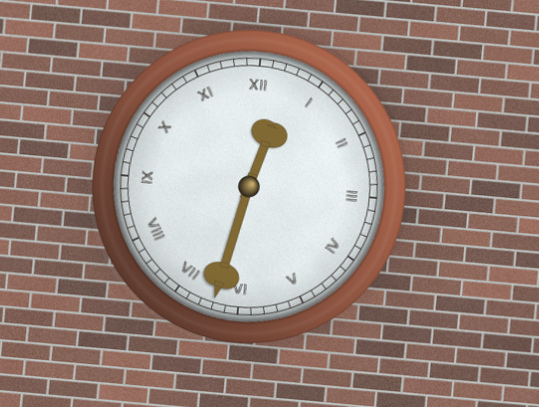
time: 12:32
